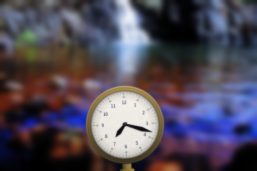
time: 7:18
